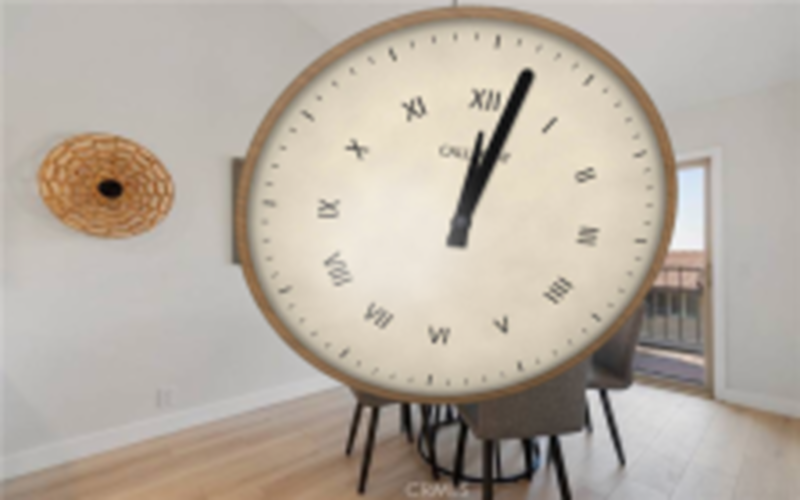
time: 12:02
